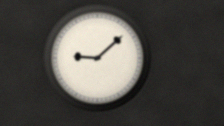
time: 9:08
